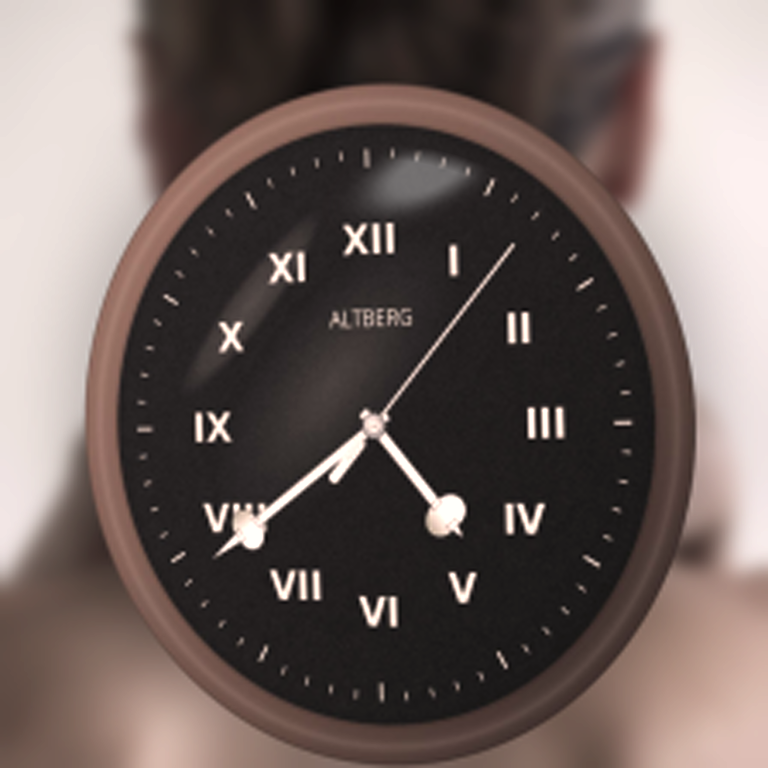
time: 4:39:07
